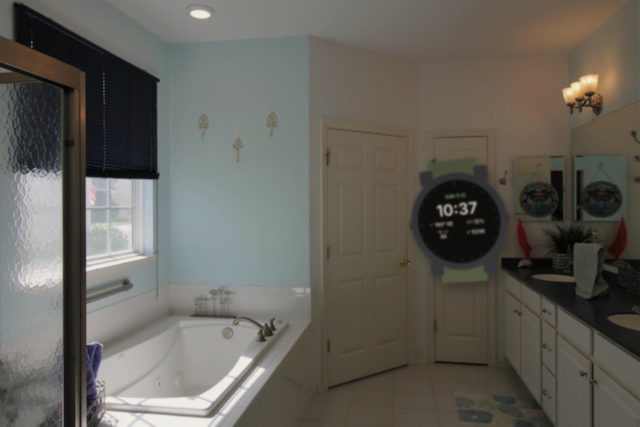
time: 10:37
